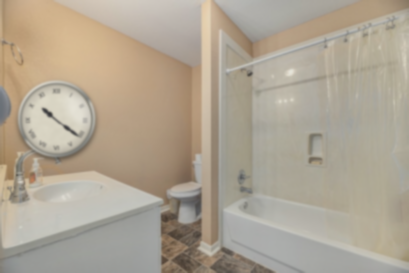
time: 10:21
